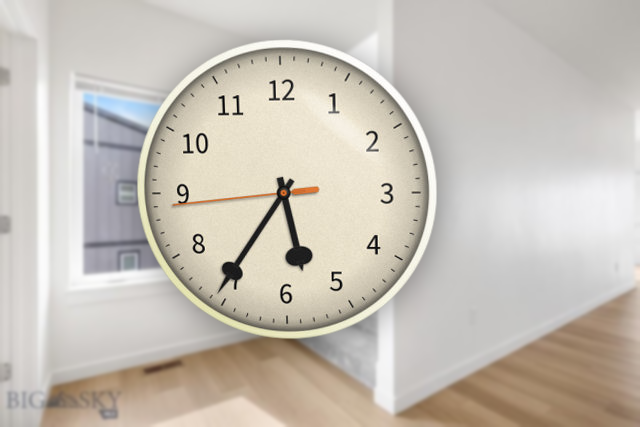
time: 5:35:44
